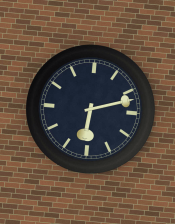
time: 6:12
